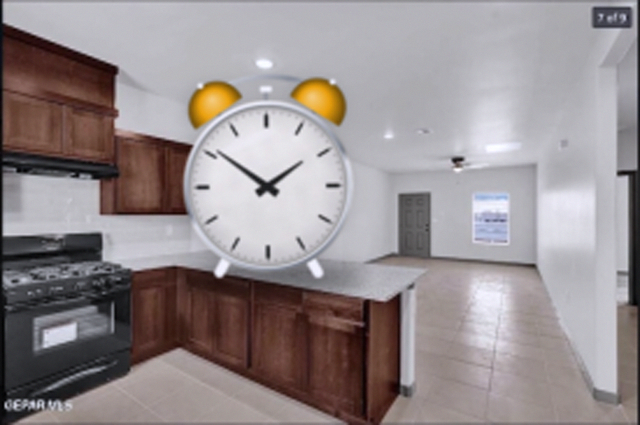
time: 1:51
